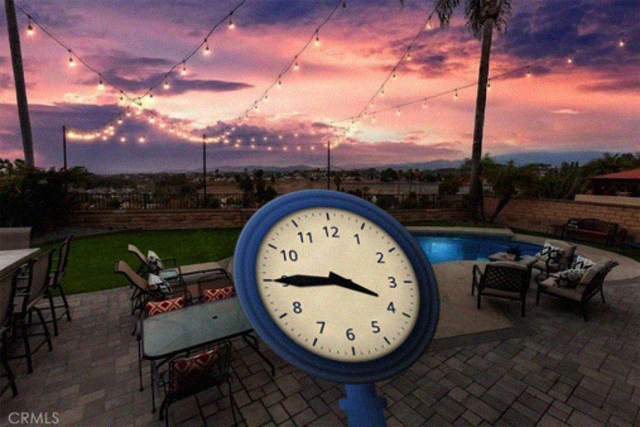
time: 3:45
